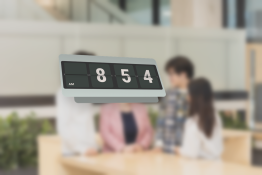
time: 8:54
